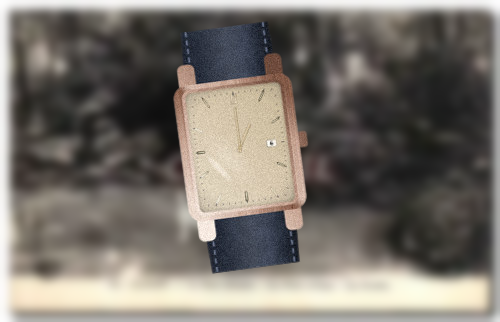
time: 1:00
